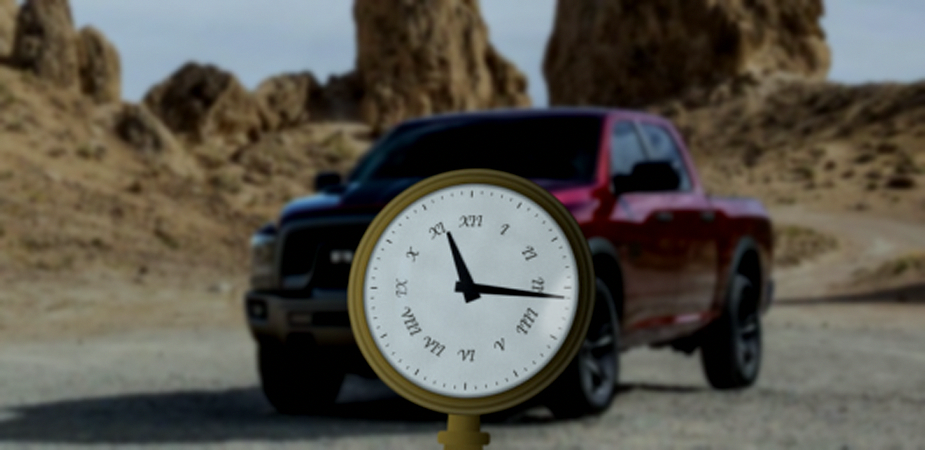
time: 11:16
